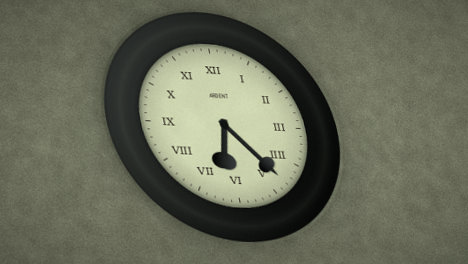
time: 6:23
